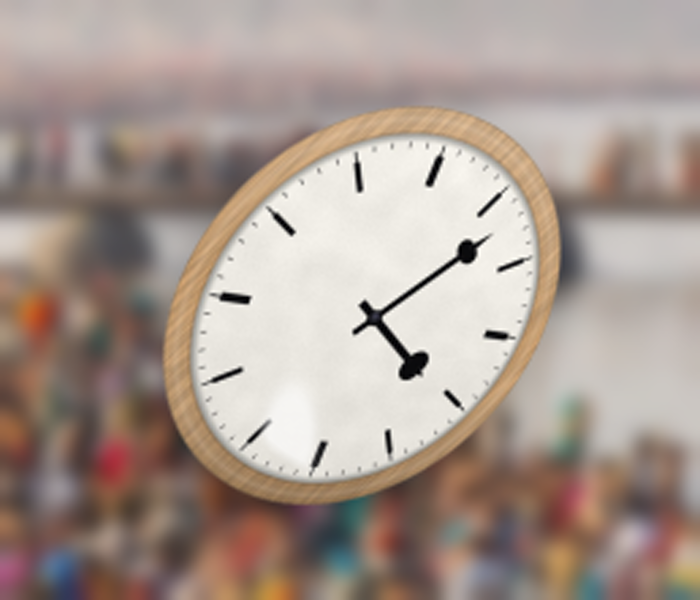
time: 4:07
